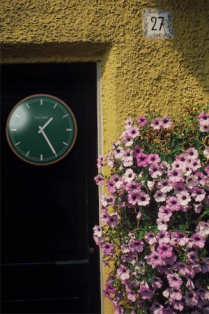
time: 1:25
